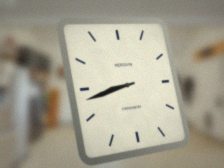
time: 8:43
